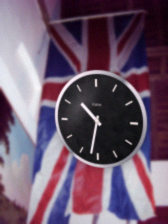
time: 10:32
